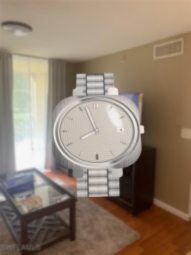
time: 7:57
